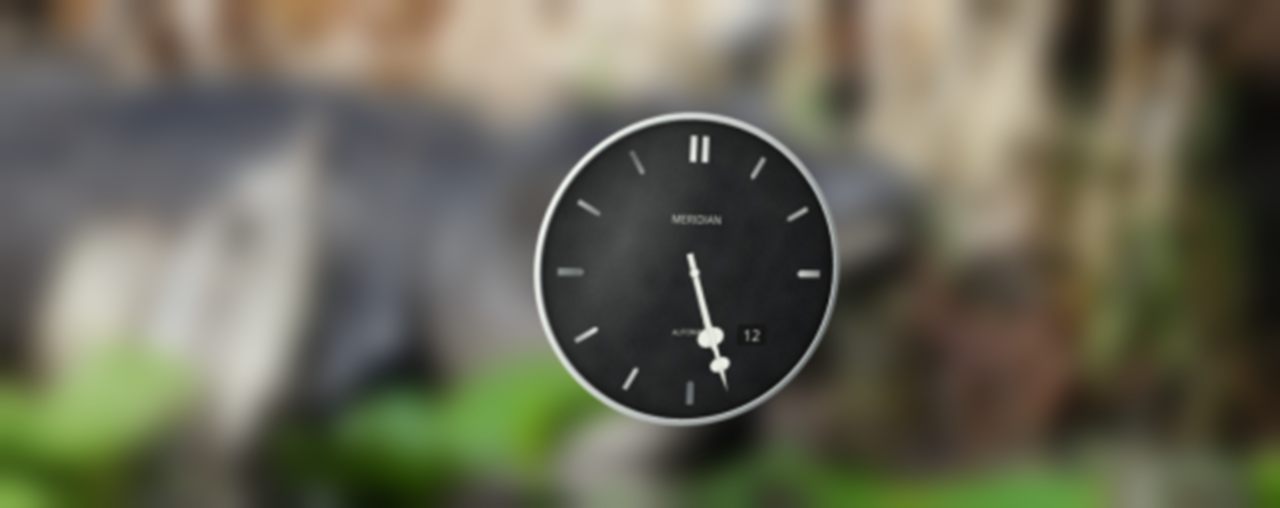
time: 5:27
